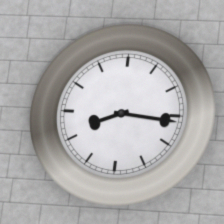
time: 8:16
